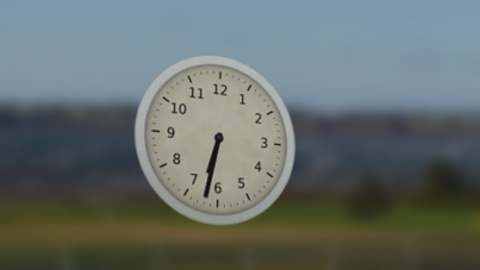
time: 6:32
